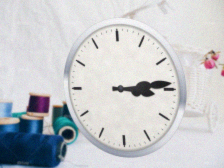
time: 3:14
